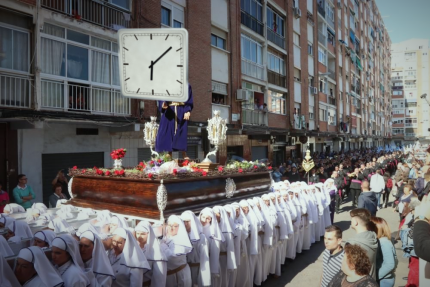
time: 6:08
